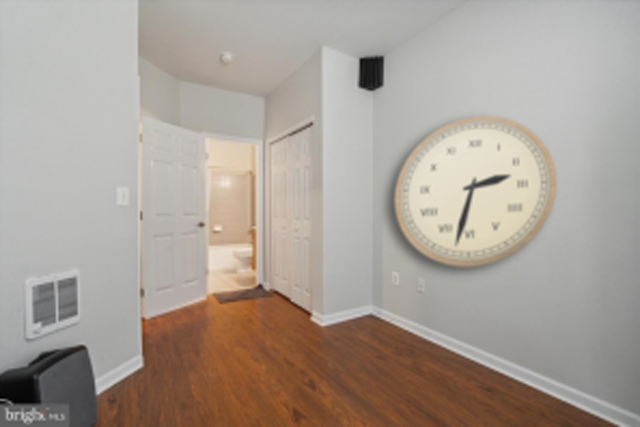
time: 2:32
